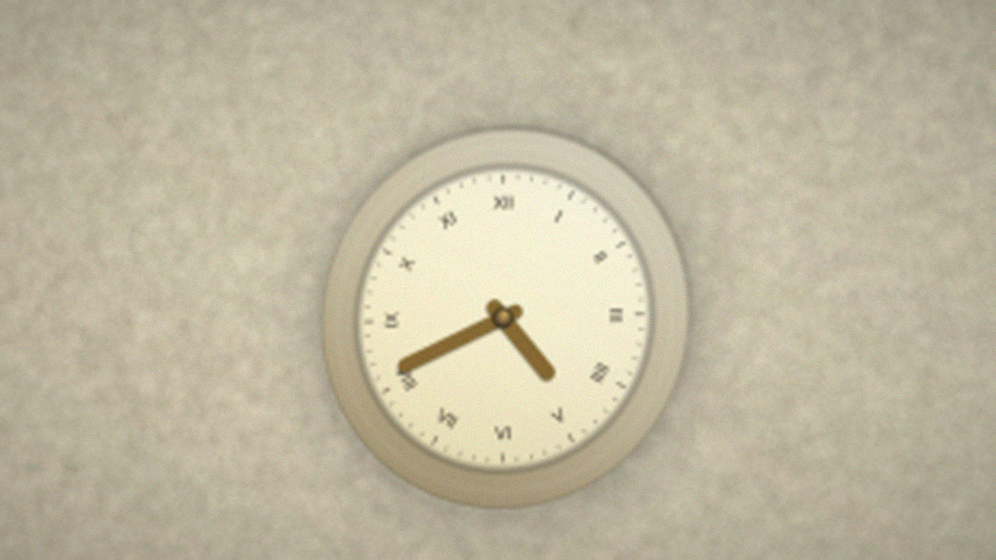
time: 4:41
